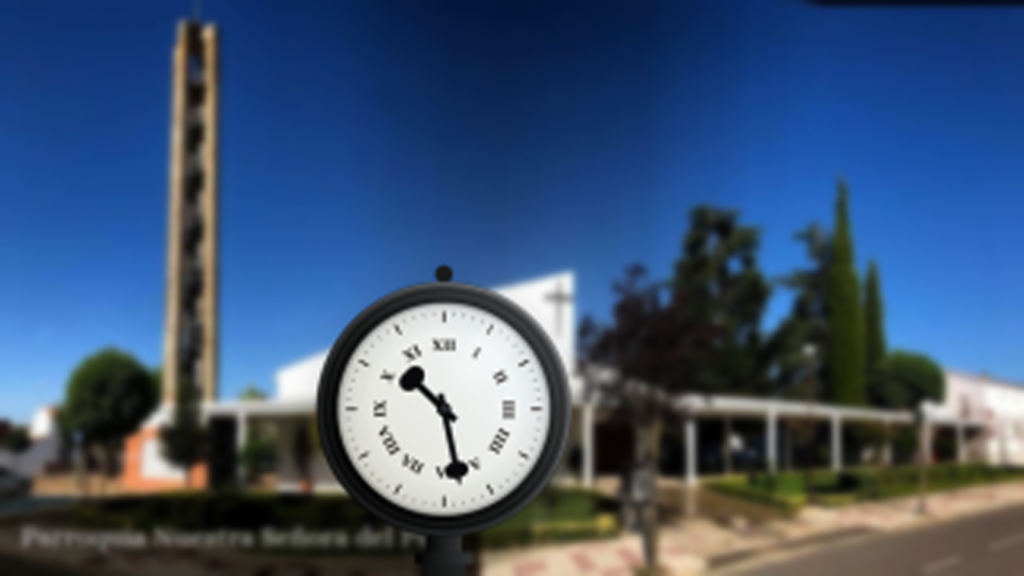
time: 10:28
